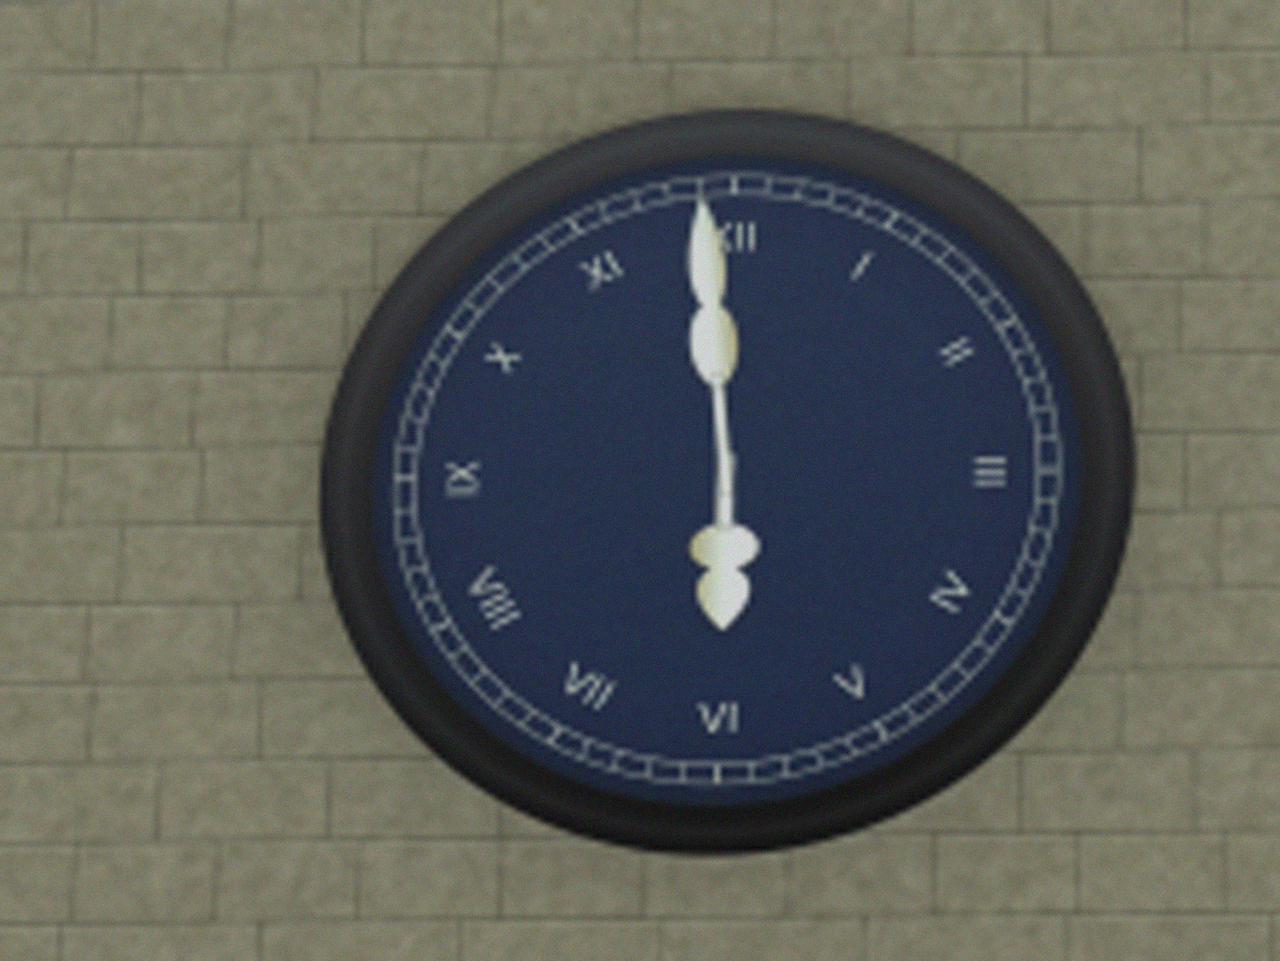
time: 5:59
